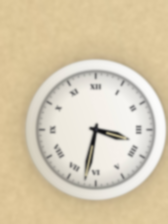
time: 3:32
